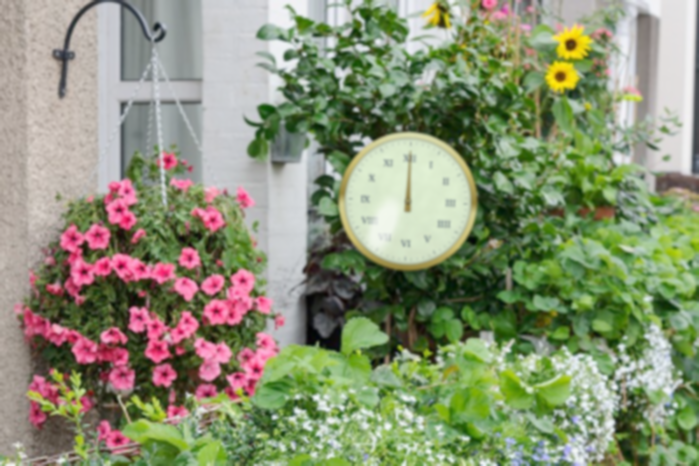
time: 12:00
